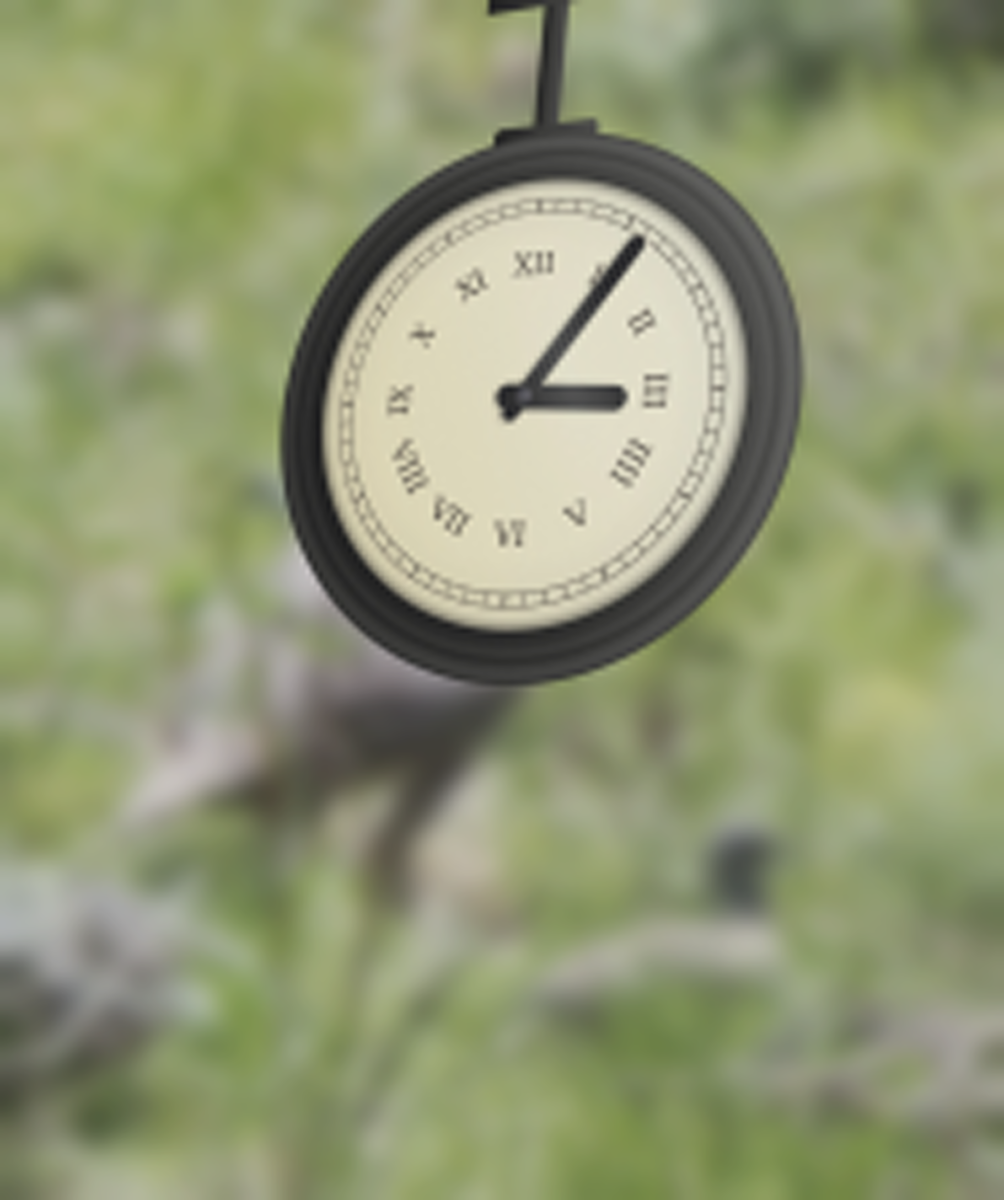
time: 3:06
